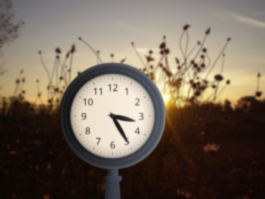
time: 3:25
